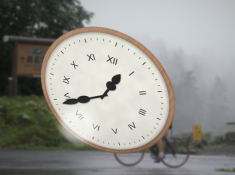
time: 12:39
